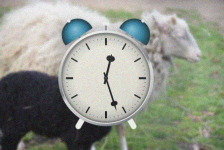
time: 12:27
